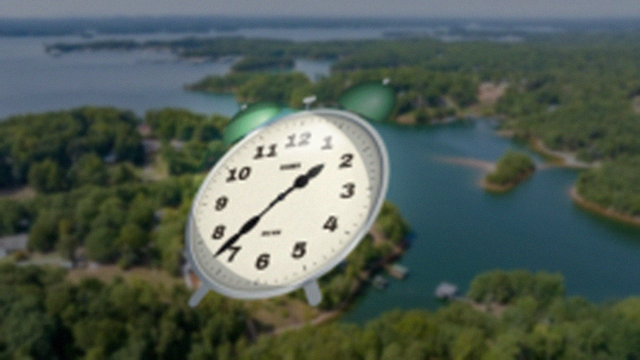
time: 1:37
